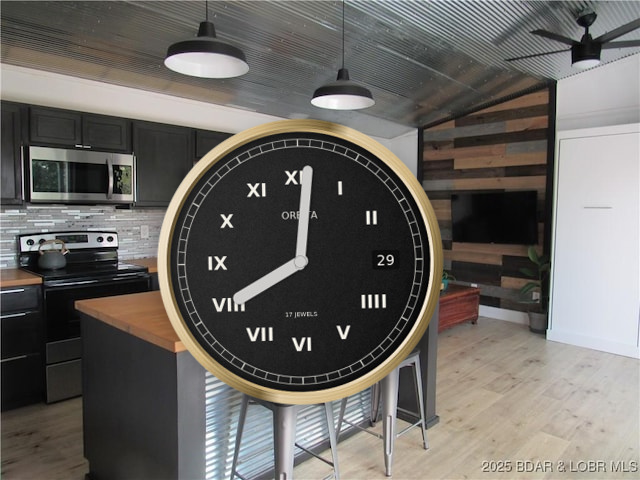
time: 8:01
